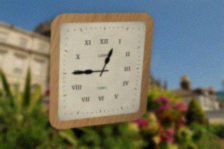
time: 12:45
